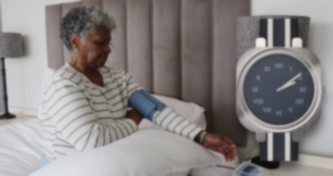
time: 2:09
